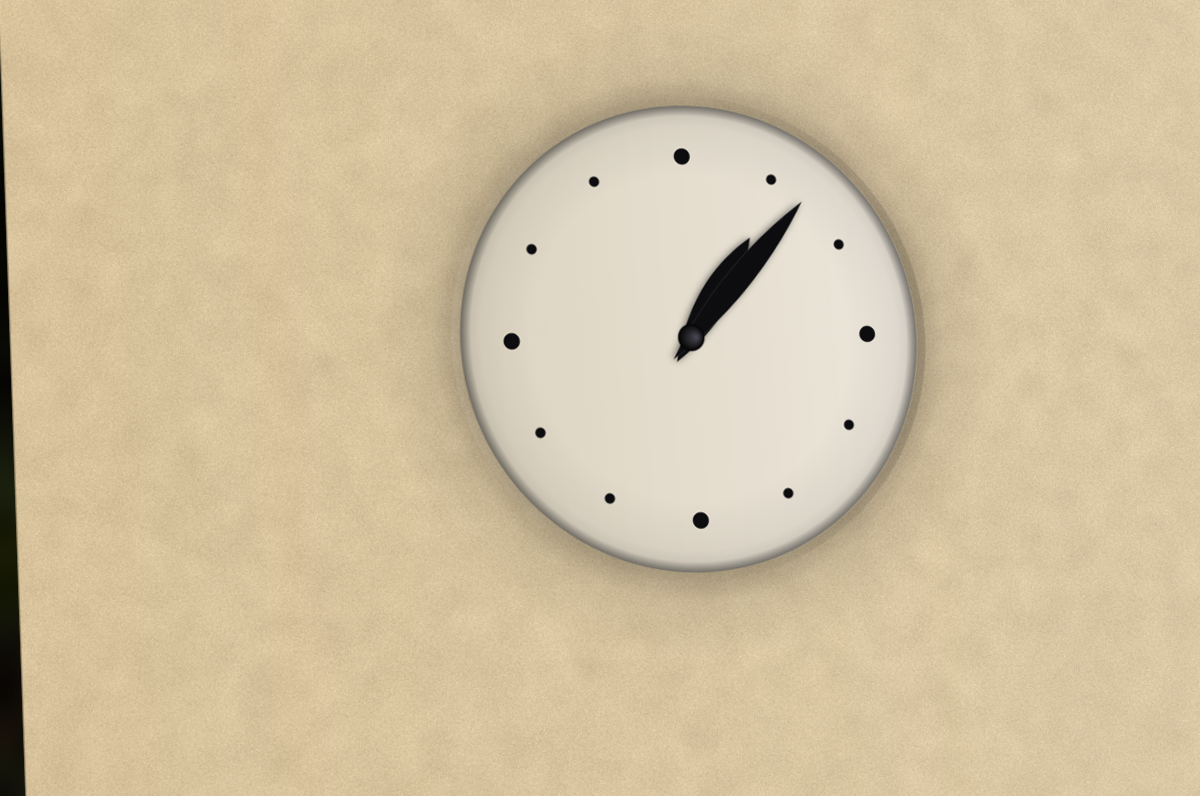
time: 1:07
